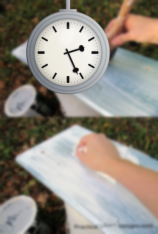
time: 2:26
